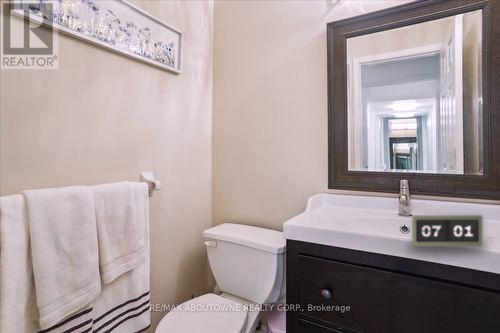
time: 7:01
